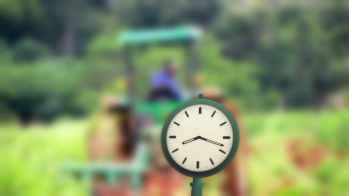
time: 8:18
